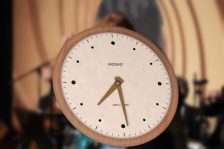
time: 7:29
